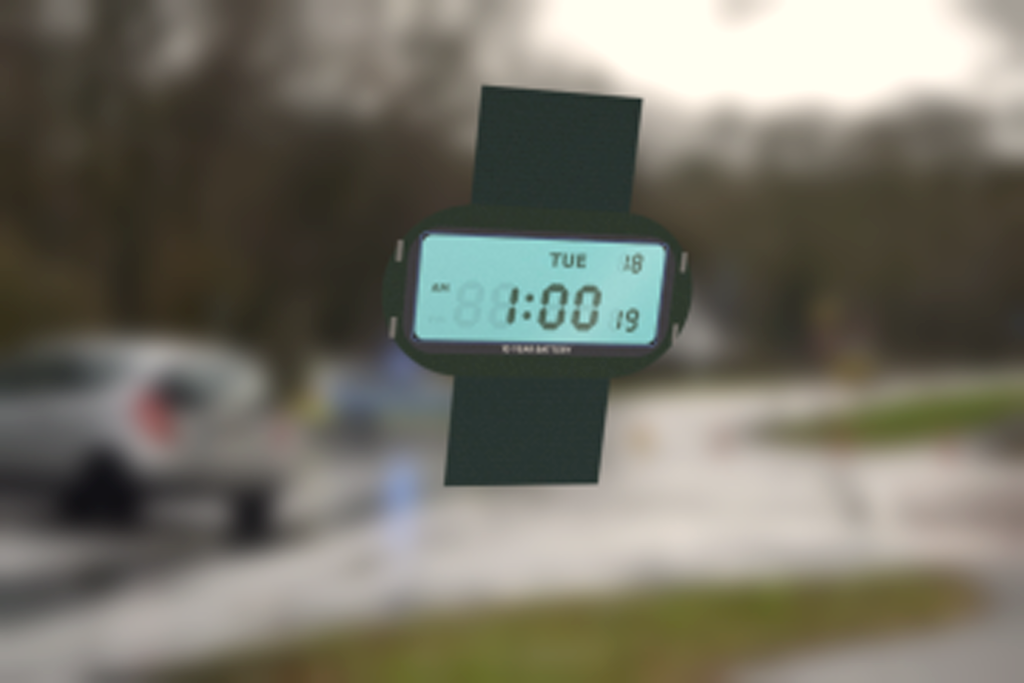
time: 1:00:19
